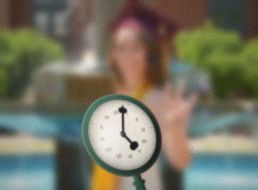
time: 5:03
